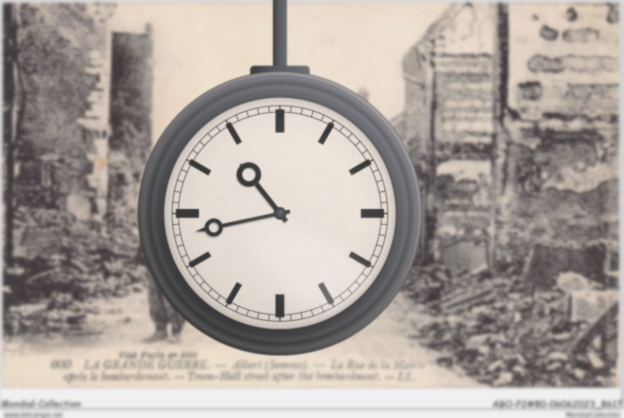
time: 10:43
